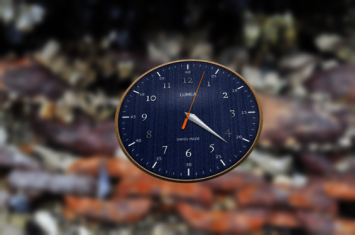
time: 4:22:03
